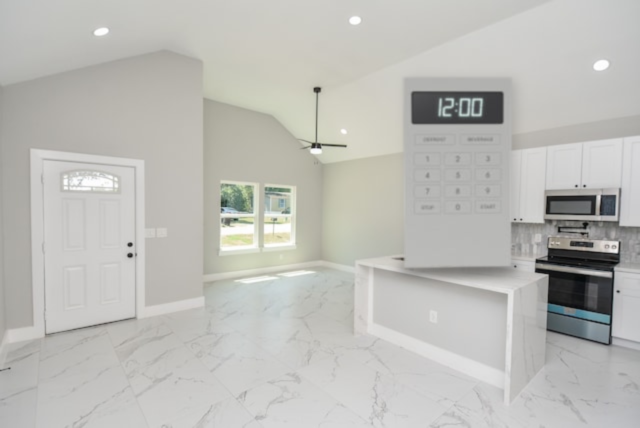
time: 12:00
